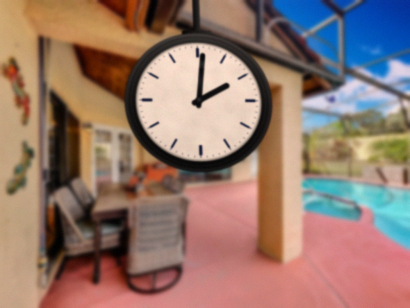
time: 2:01
